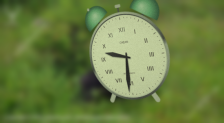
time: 9:31
